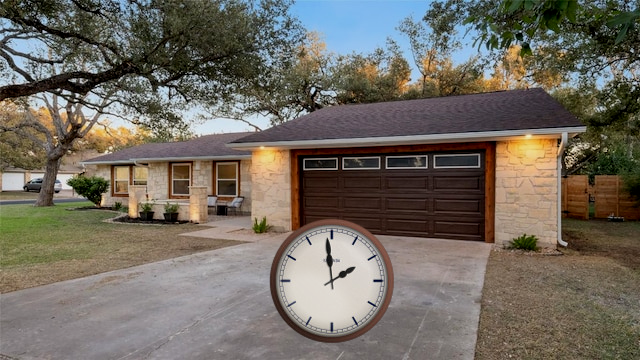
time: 1:59
